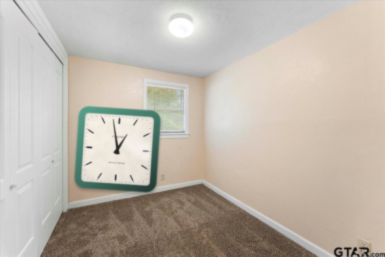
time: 12:58
